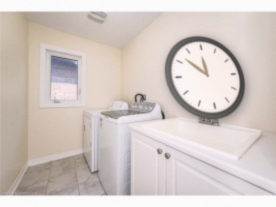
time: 11:52
